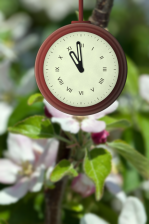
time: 10:59
